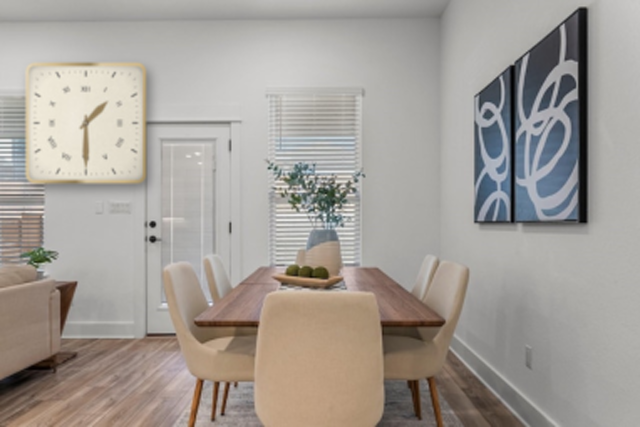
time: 1:30
